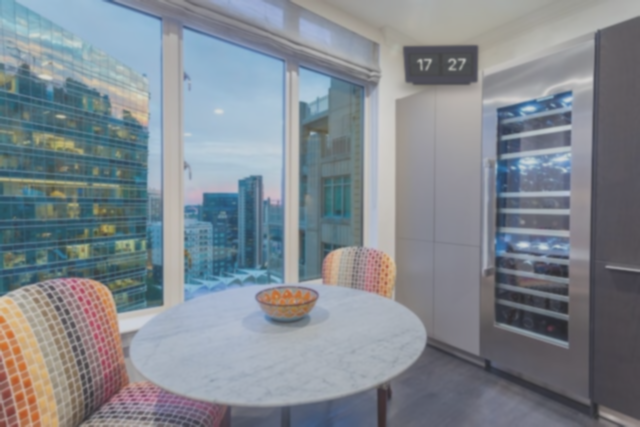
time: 17:27
